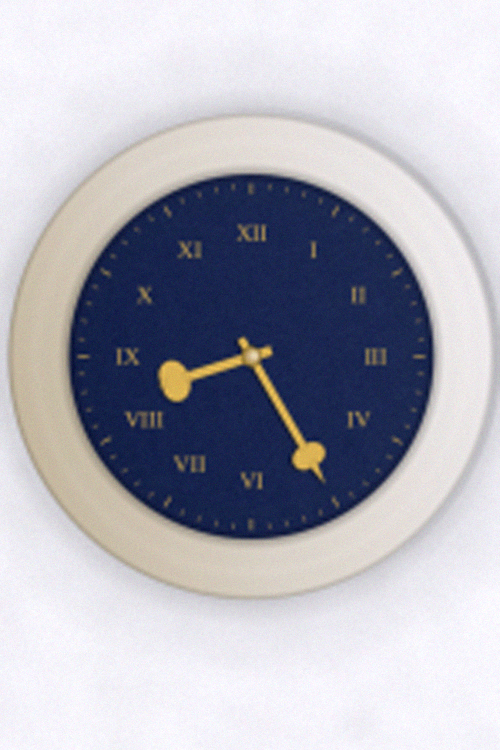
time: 8:25
